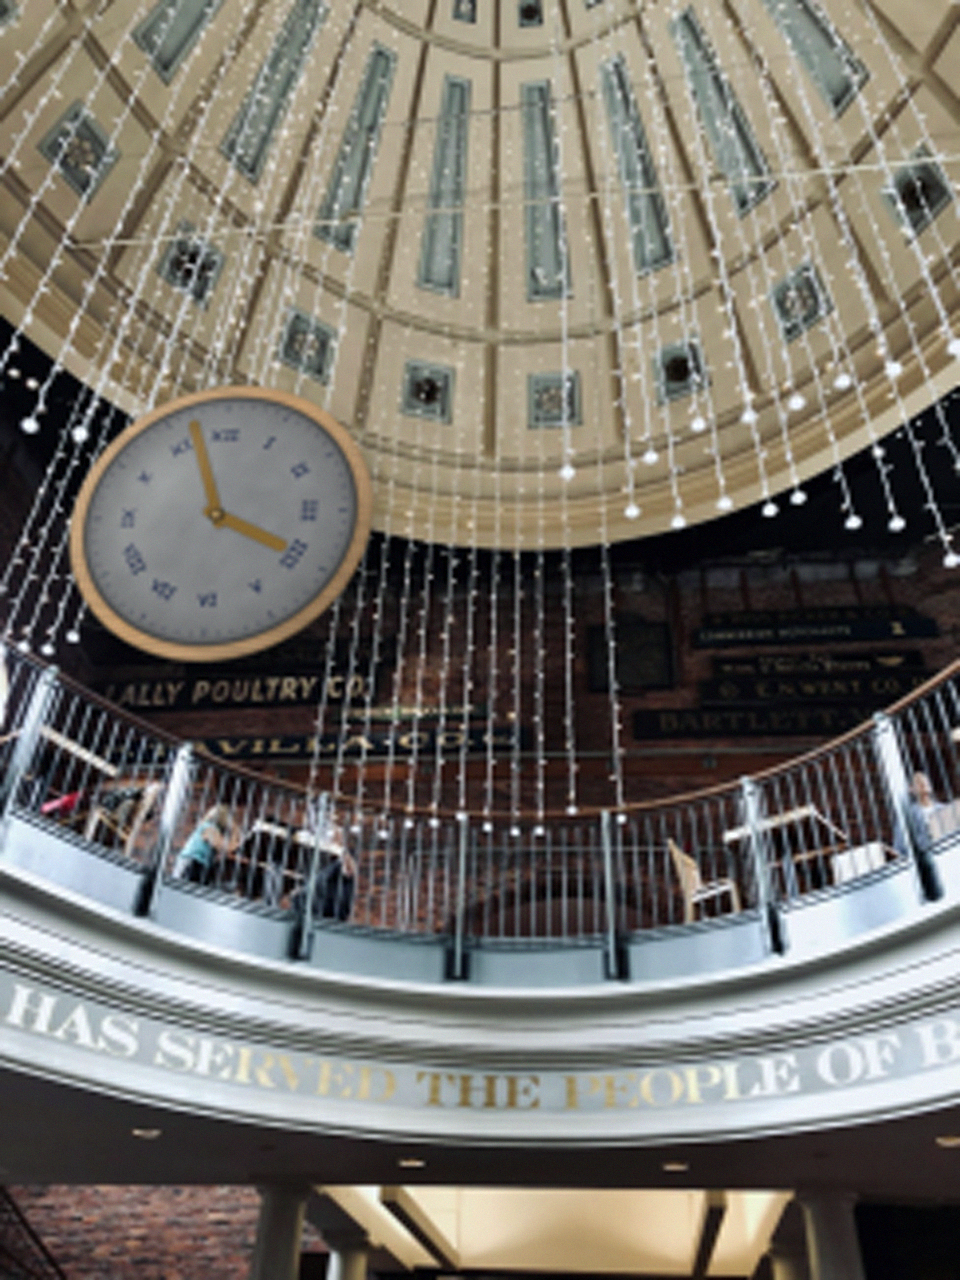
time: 3:57
